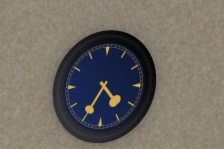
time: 4:35
